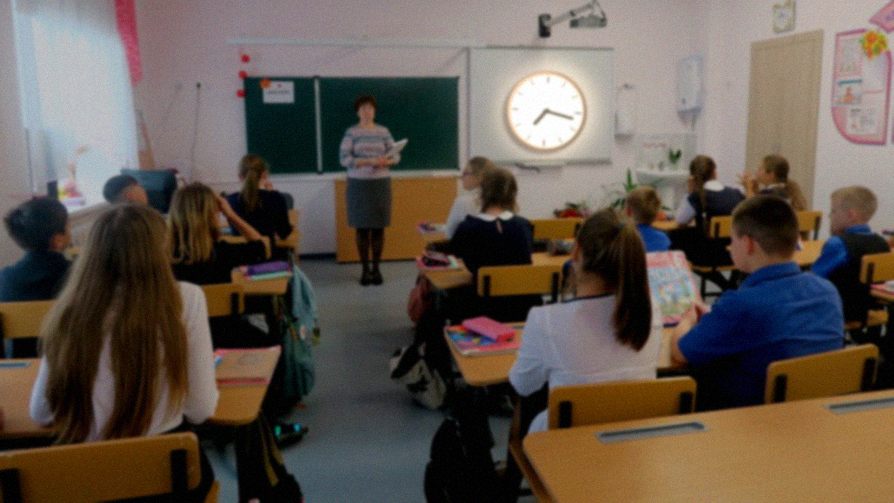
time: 7:17
